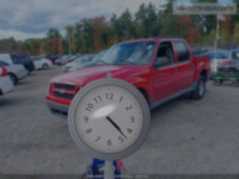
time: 4:23
